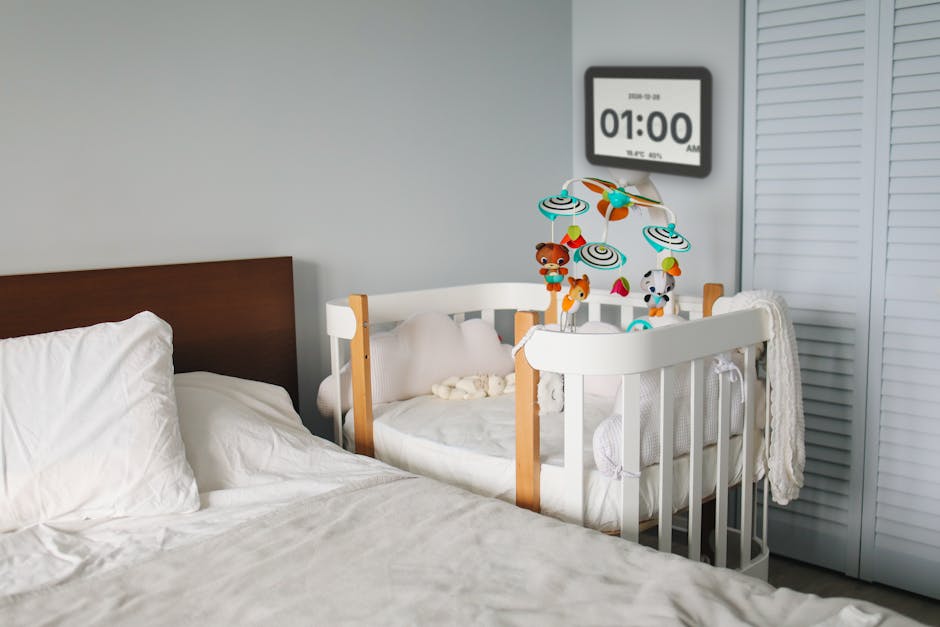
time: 1:00
